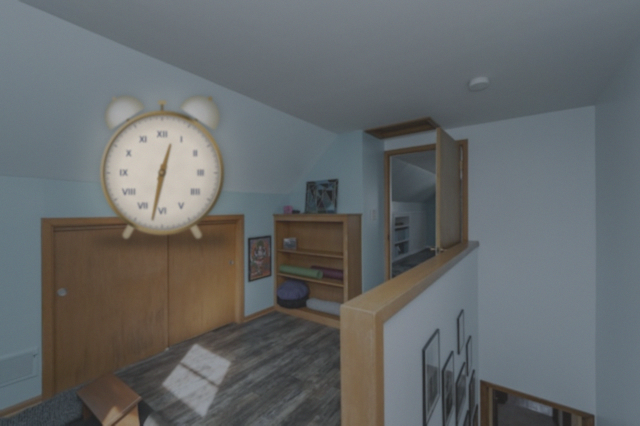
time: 12:32
